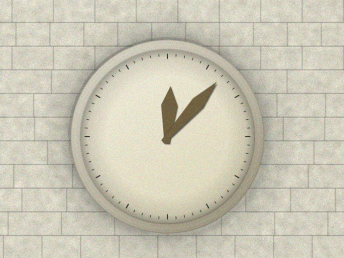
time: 12:07
